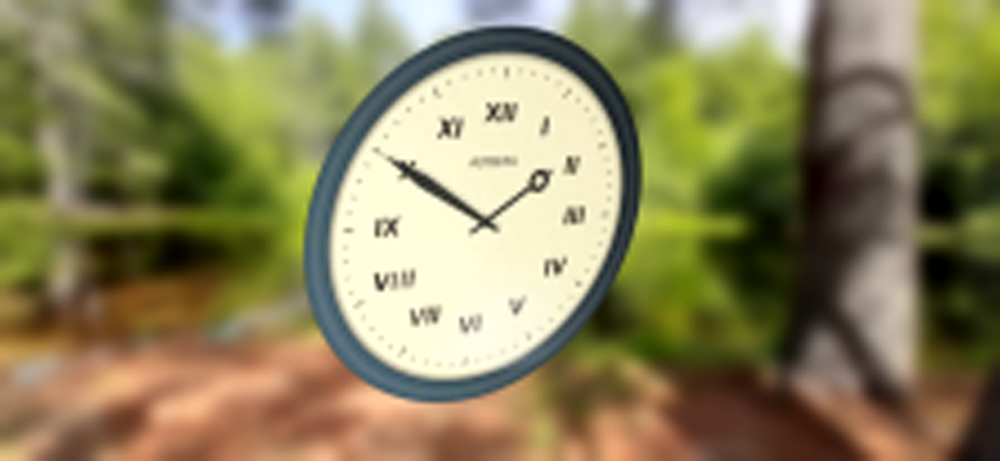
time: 1:50
